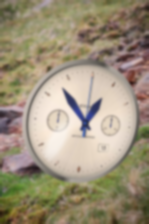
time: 12:53
